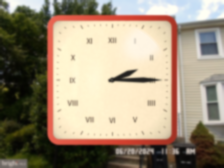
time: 2:15
